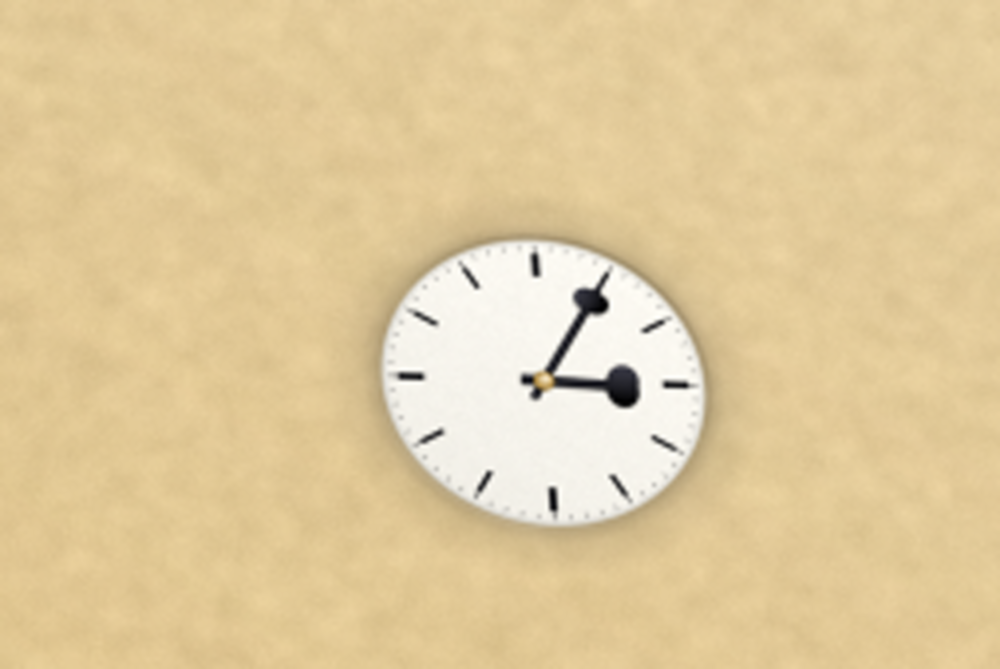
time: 3:05
